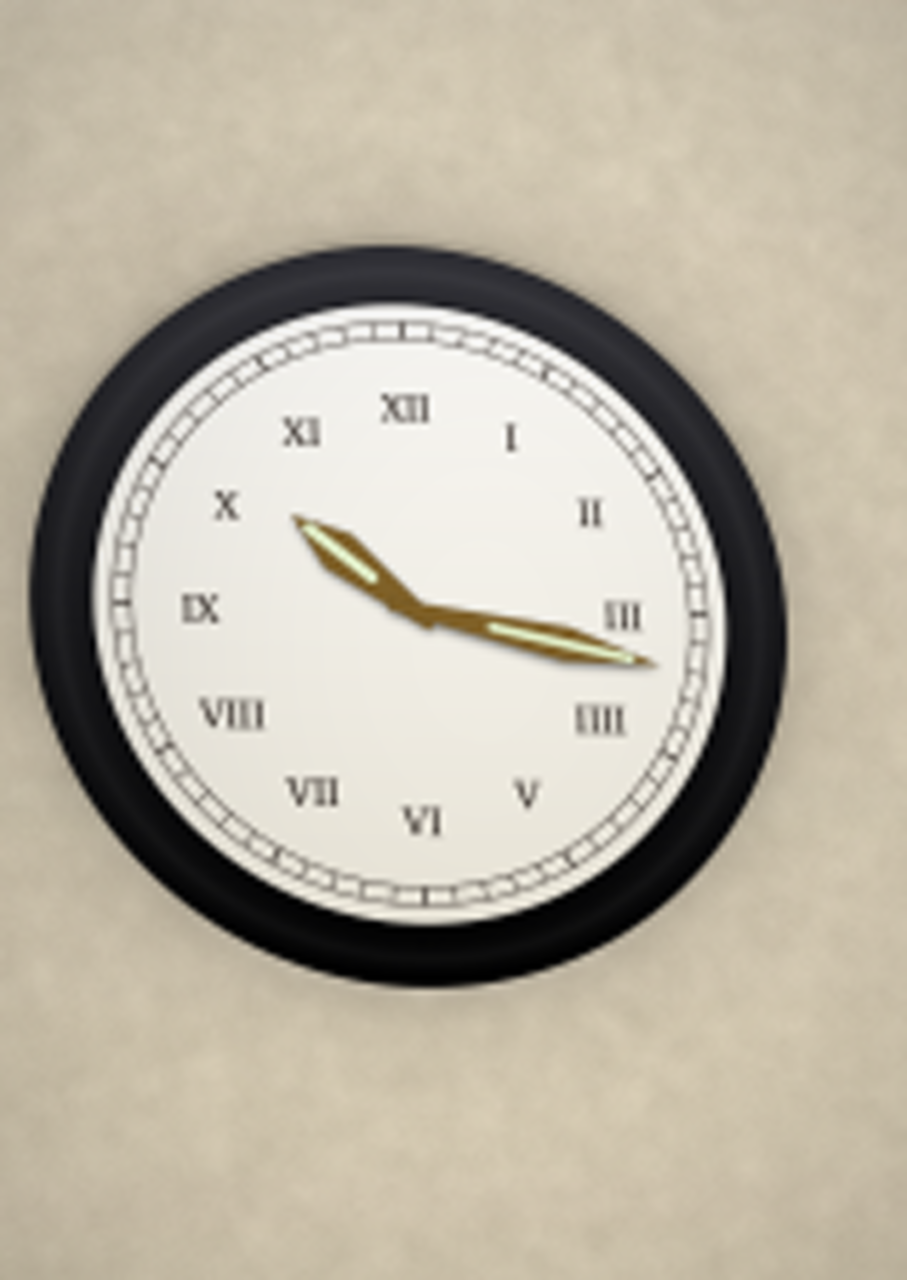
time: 10:17
